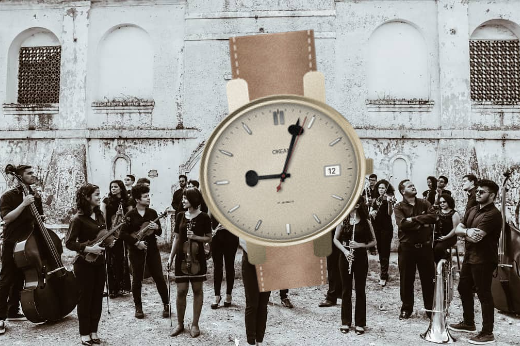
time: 9:03:04
